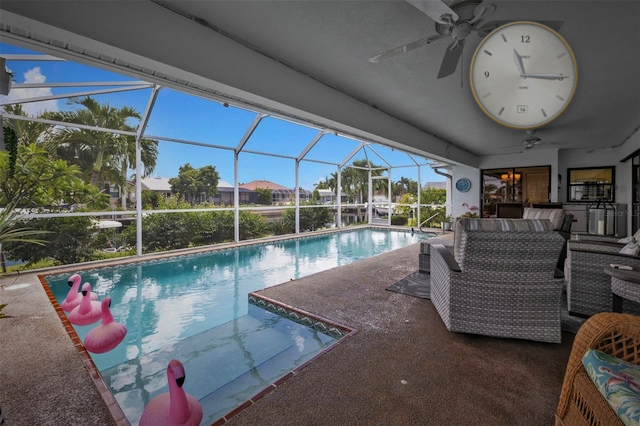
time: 11:15
